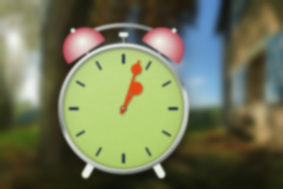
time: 1:03
